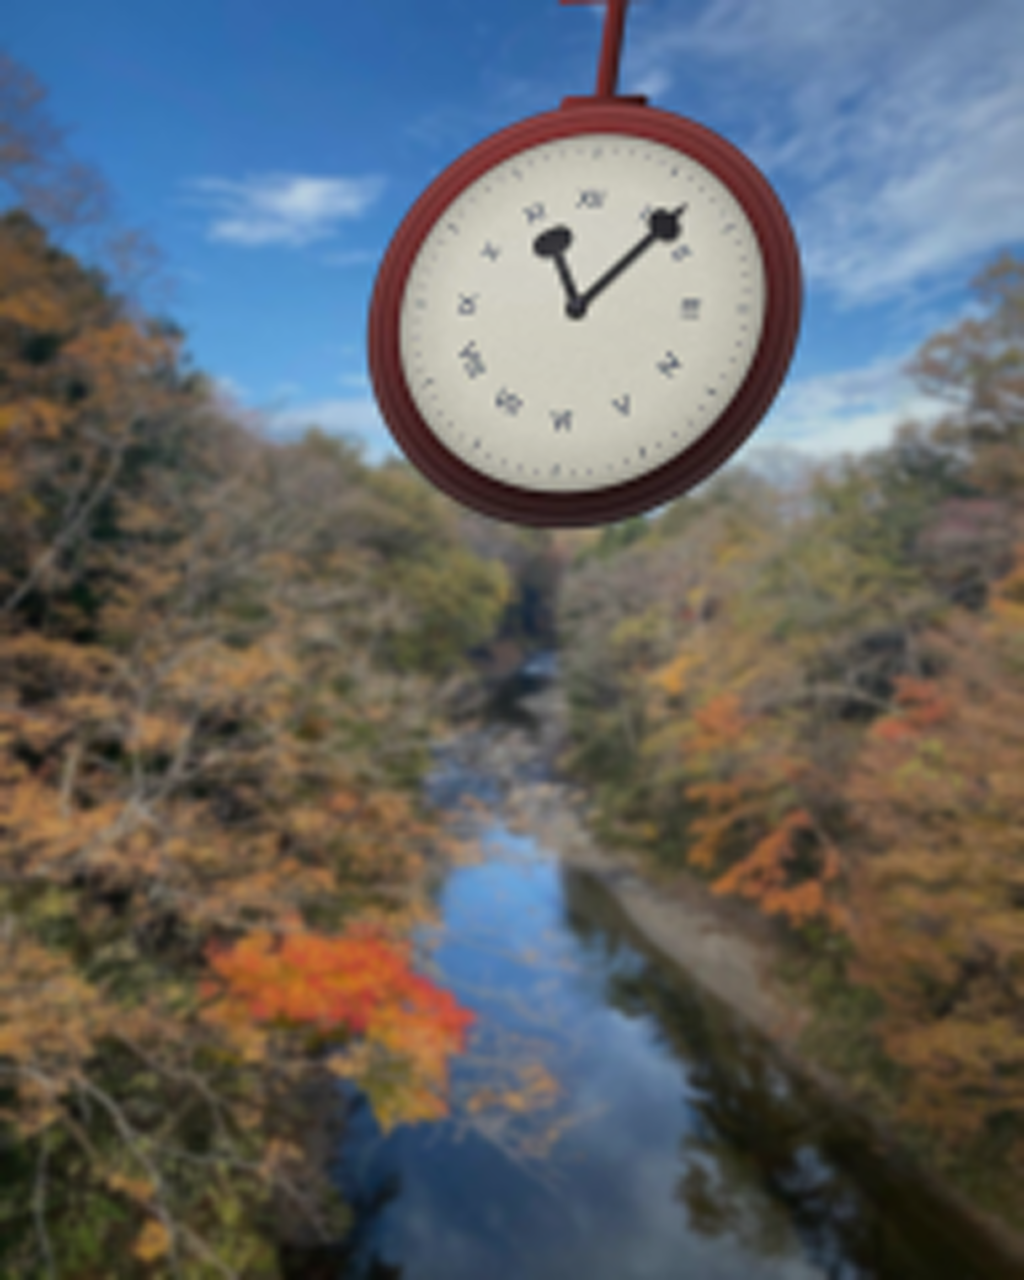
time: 11:07
